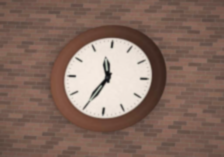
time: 11:35
